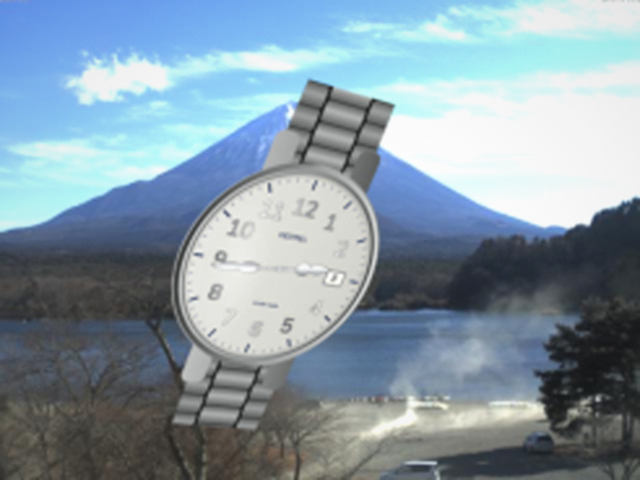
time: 2:44
